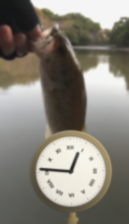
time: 12:46
